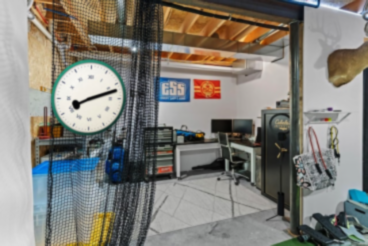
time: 8:12
